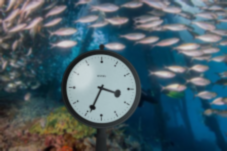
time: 3:34
